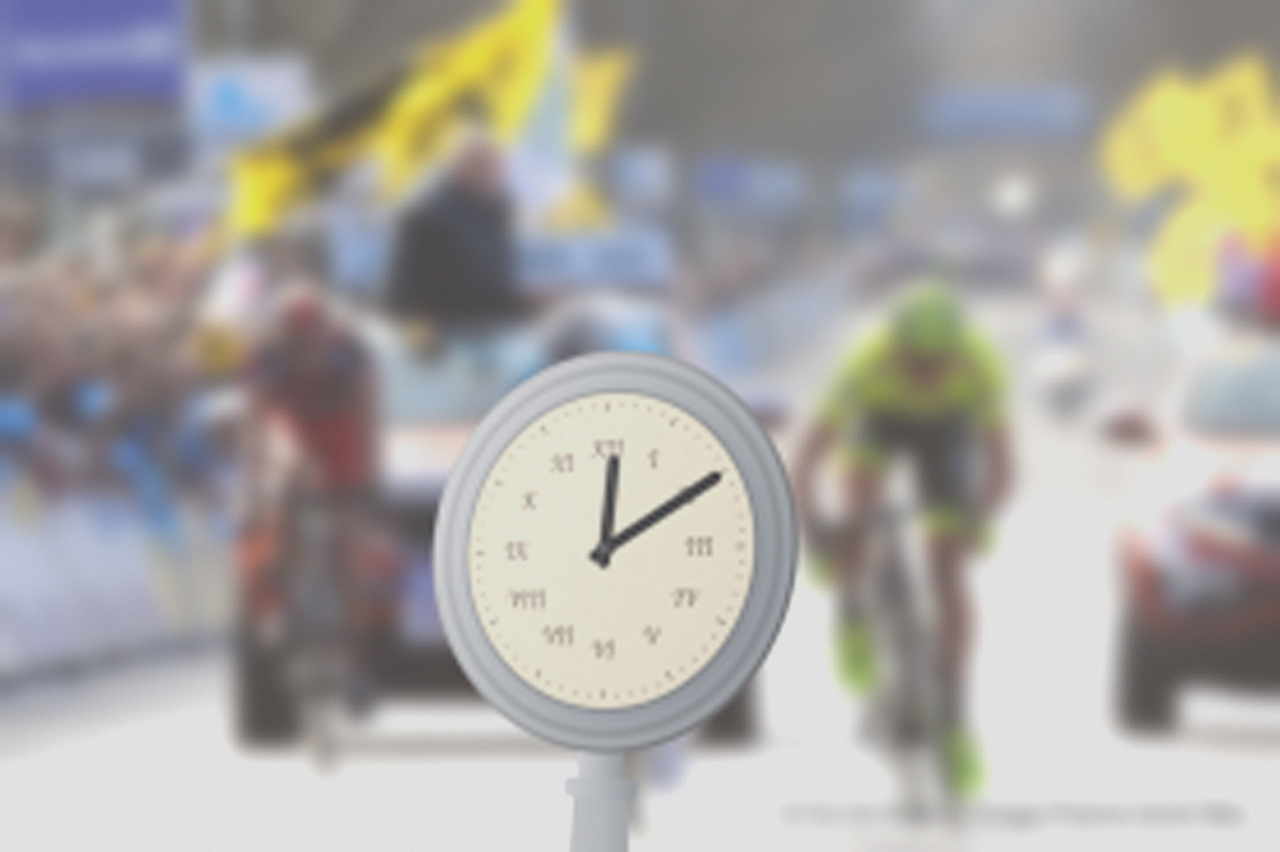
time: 12:10
